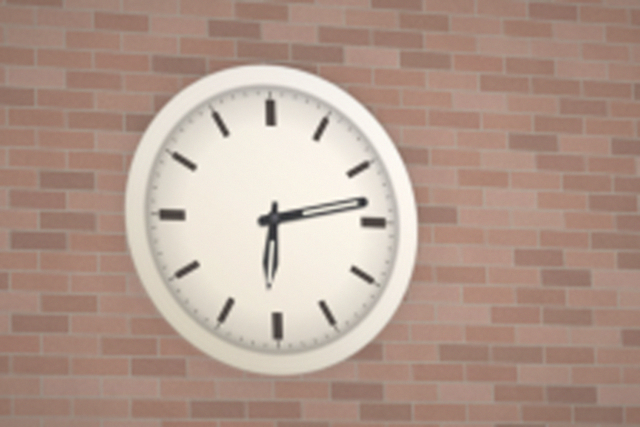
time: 6:13
